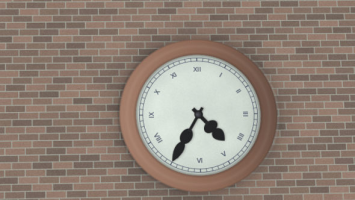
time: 4:35
